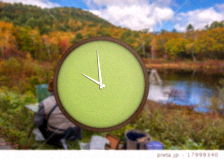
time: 9:59
